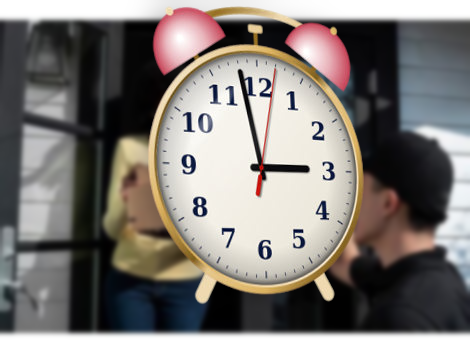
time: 2:58:02
